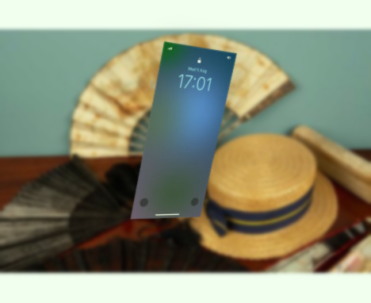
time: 17:01
